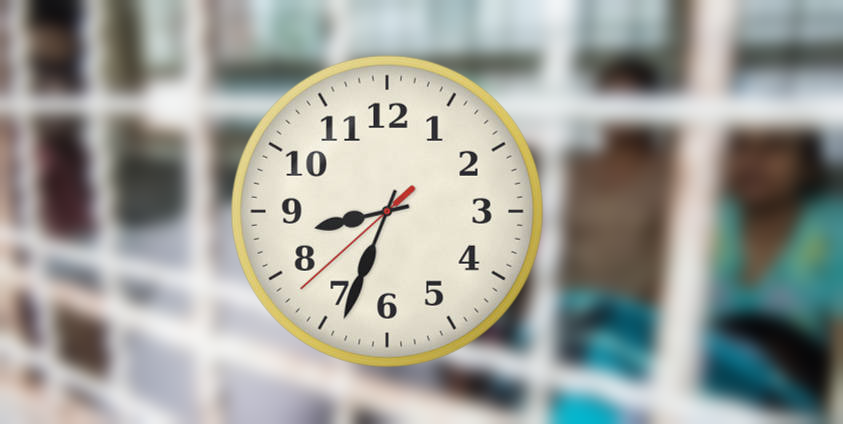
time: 8:33:38
